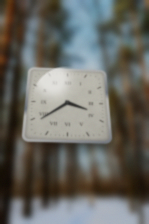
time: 3:39
